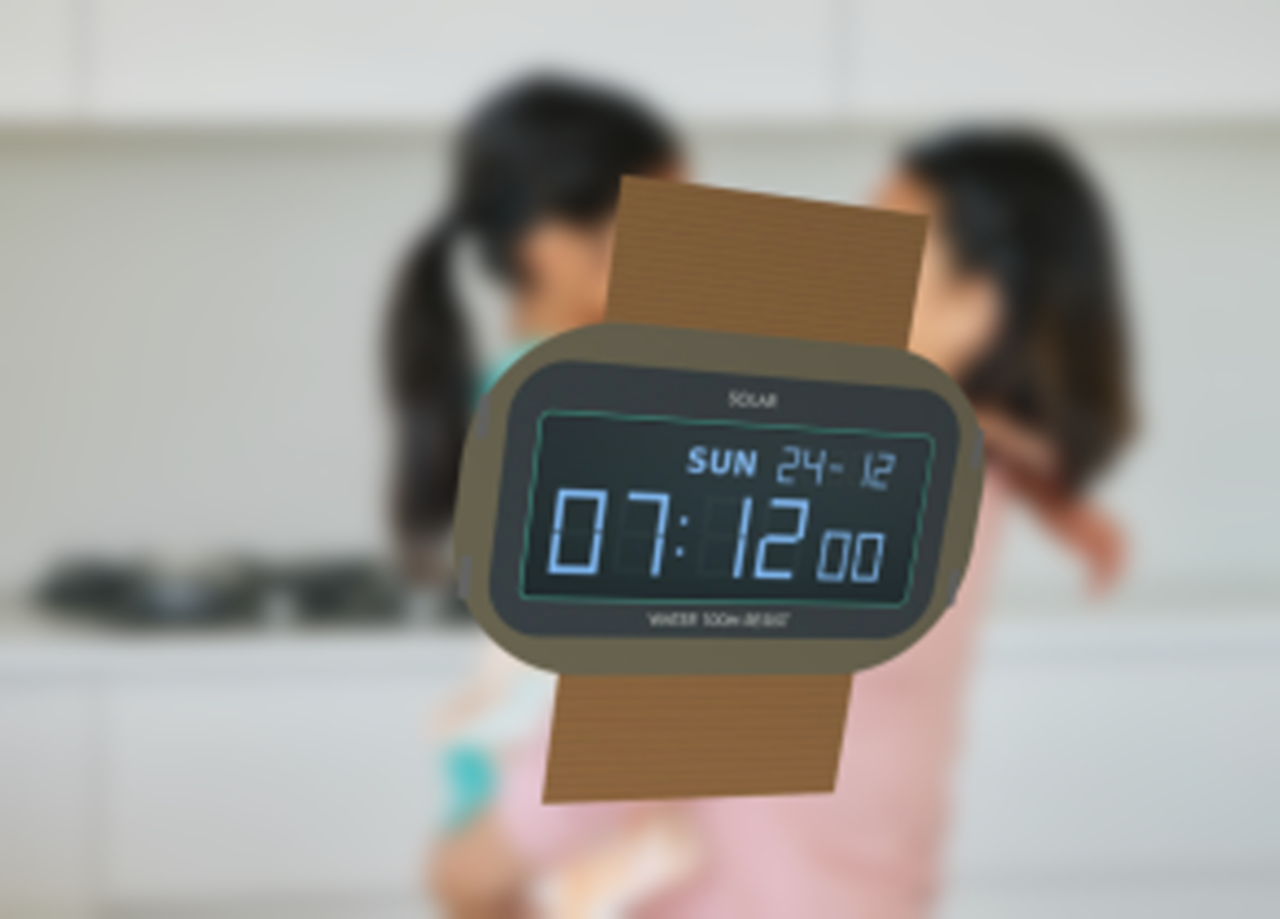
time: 7:12:00
